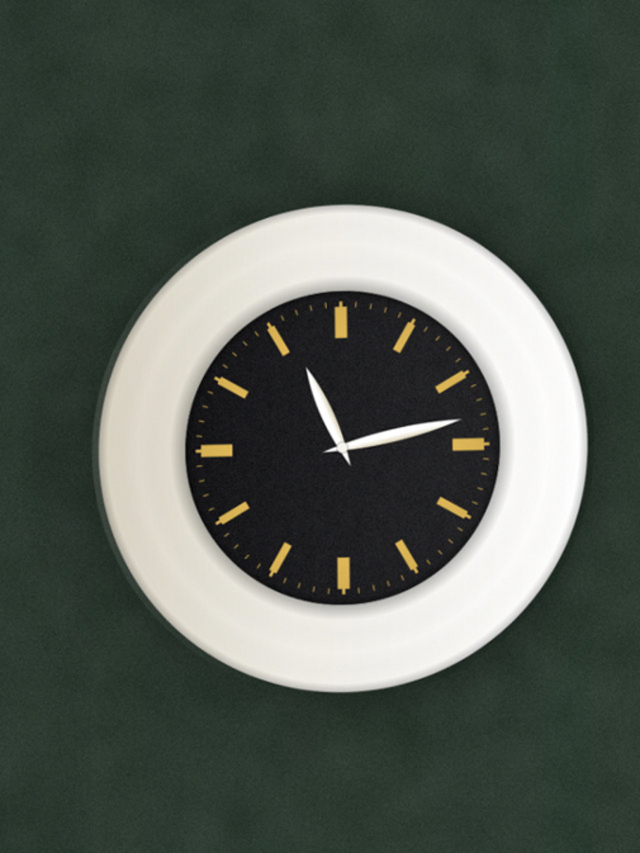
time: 11:13
